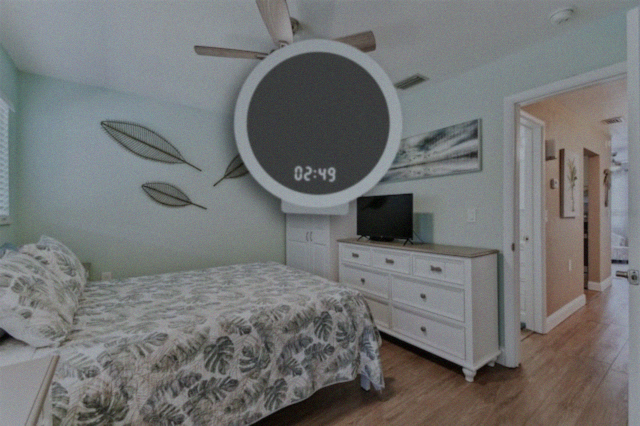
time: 2:49
